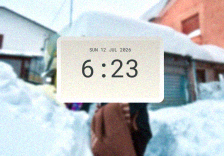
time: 6:23
